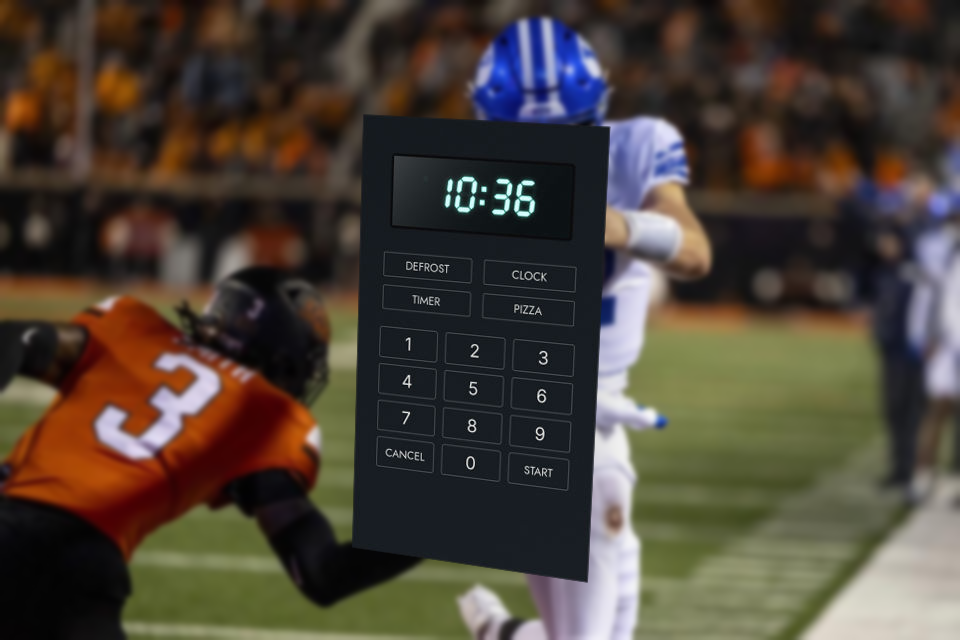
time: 10:36
